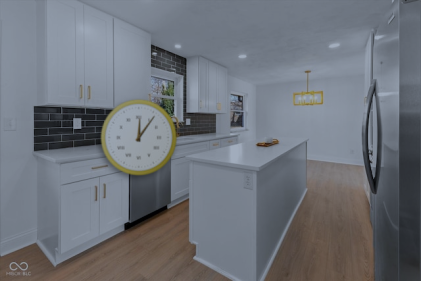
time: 12:06
